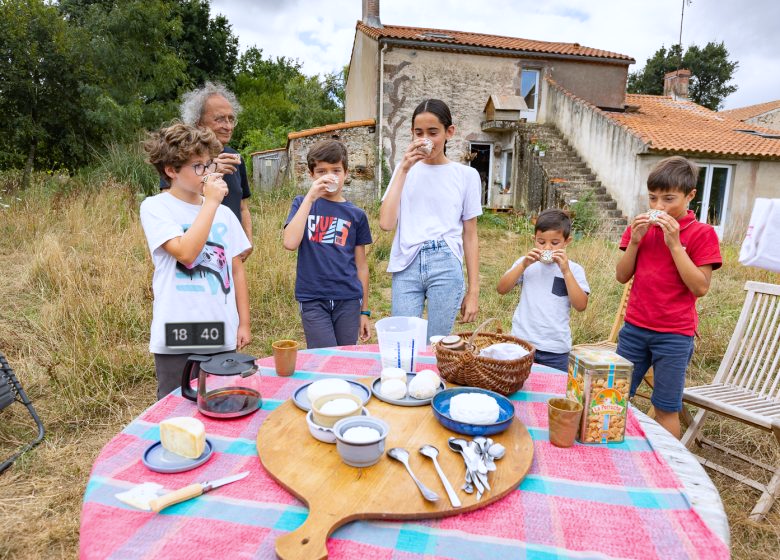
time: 18:40
